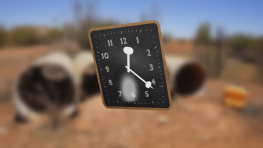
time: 12:22
